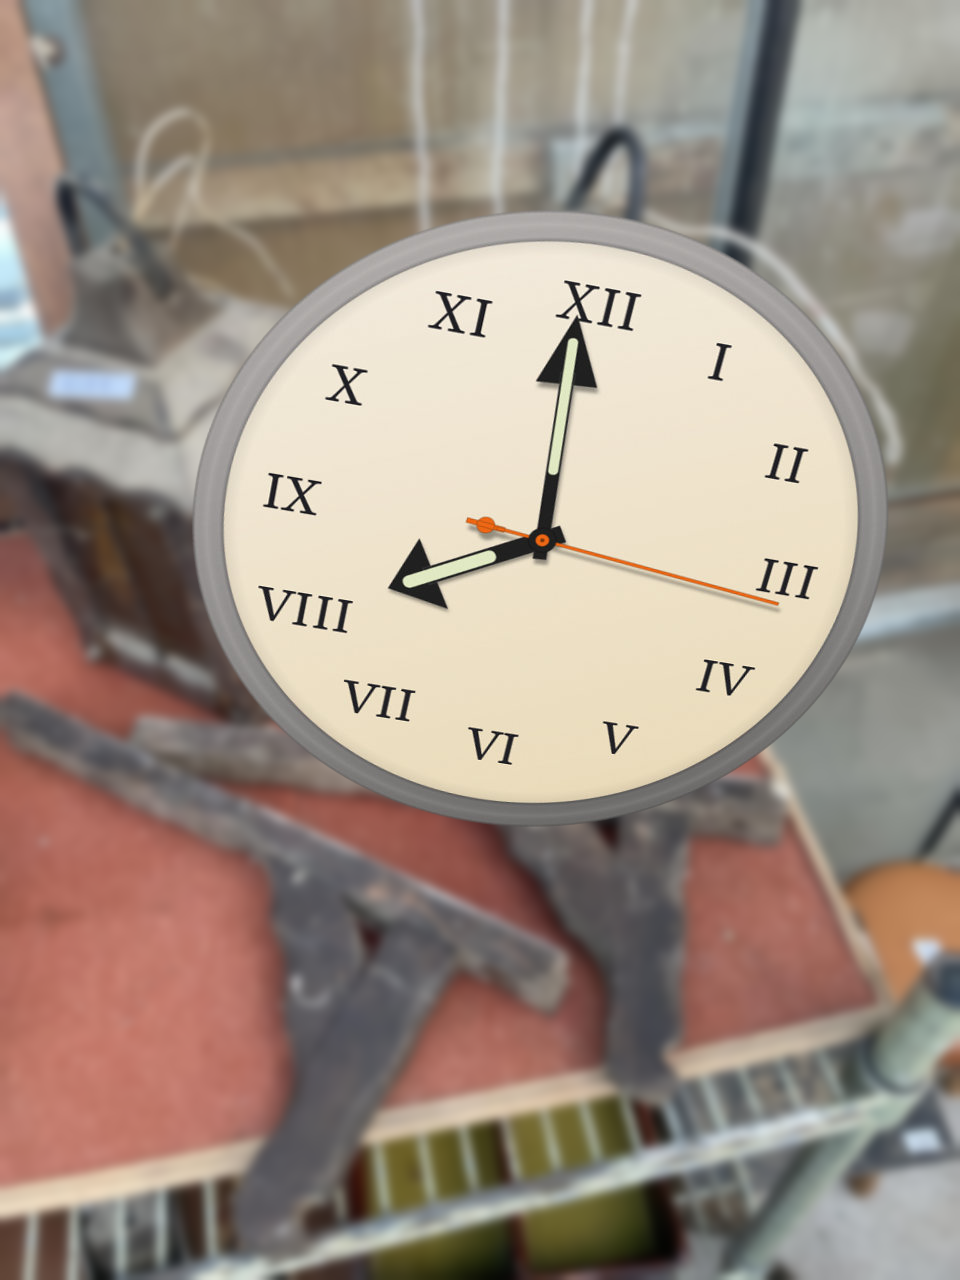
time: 7:59:16
